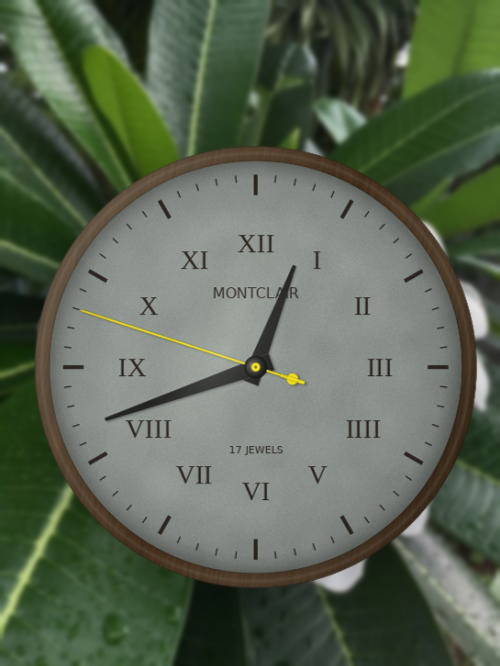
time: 12:41:48
